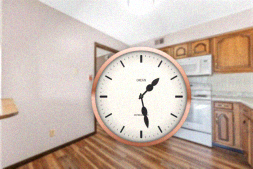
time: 1:28
